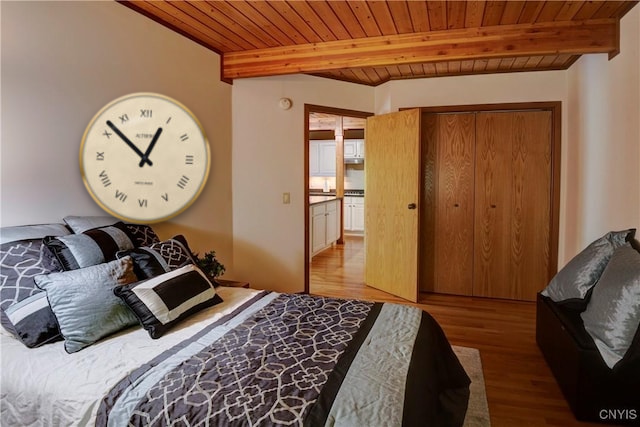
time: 12:52
